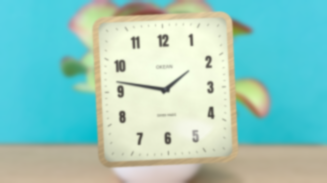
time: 1:47
